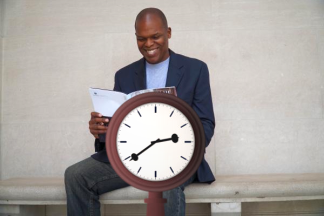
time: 2:39
